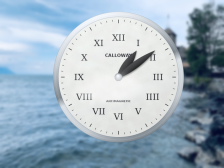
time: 1:09
